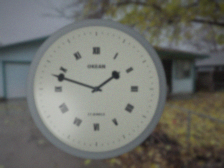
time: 1:48
